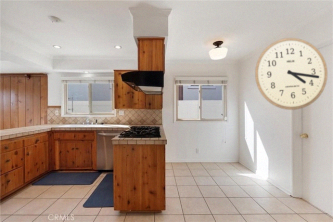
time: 4:17
